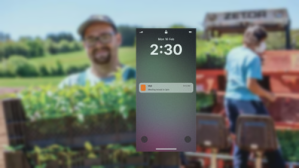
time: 2:30
